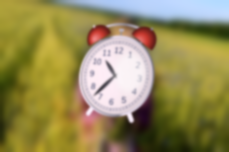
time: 10:37
